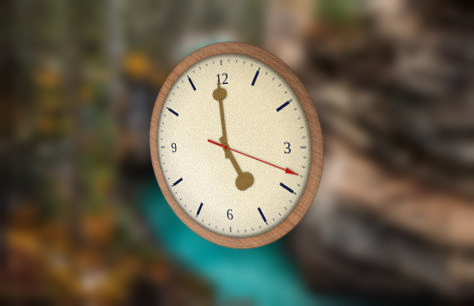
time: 4:59:18
